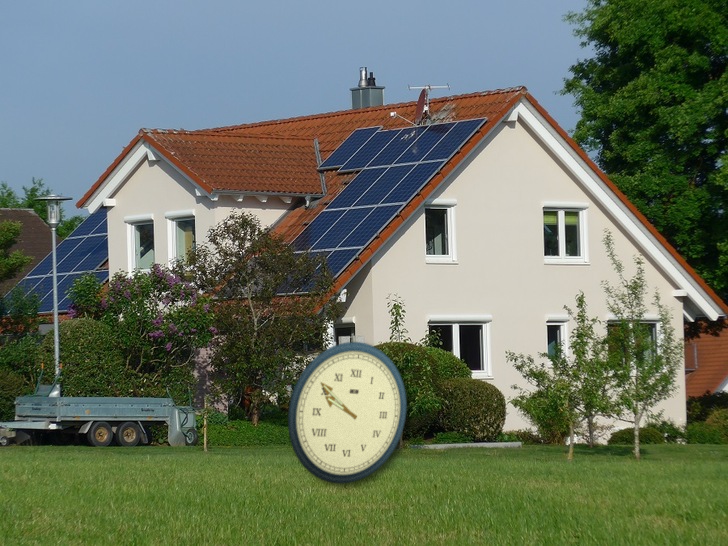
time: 9:51
